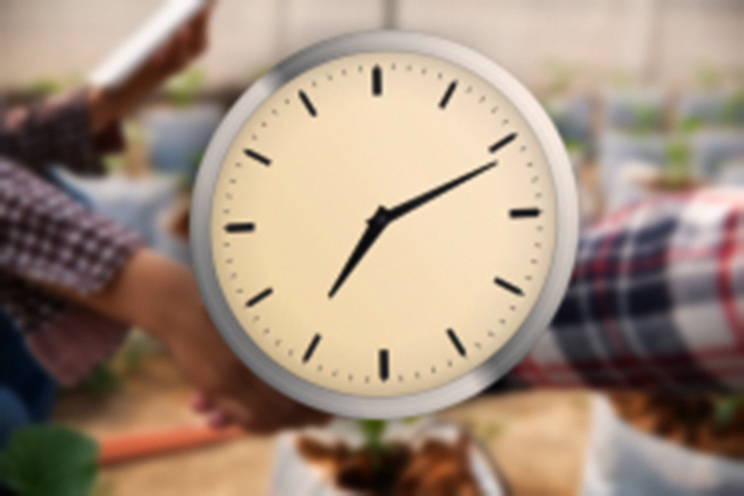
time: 7:11
